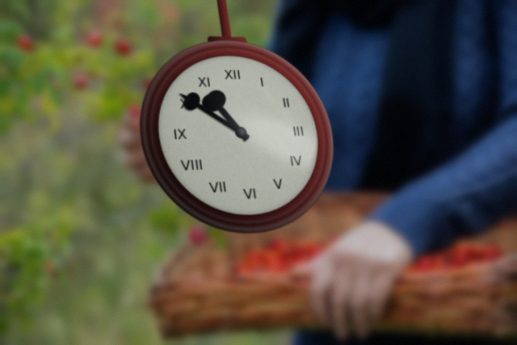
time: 10:51
